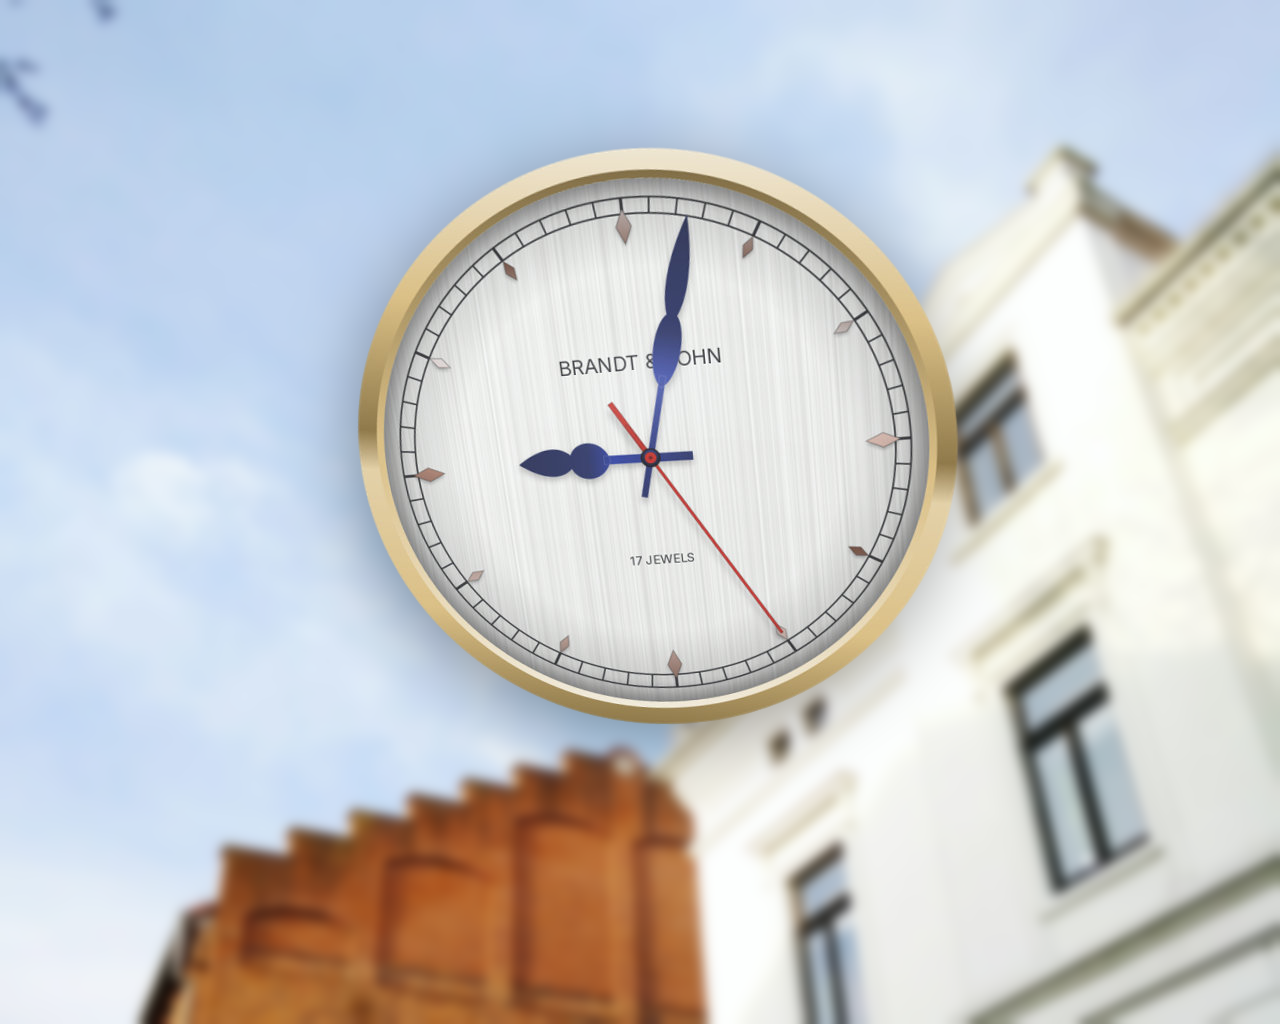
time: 9:02:25
